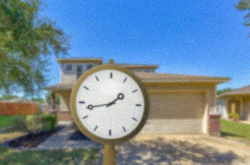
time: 1:43
